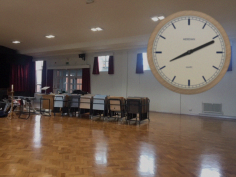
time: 8:11
